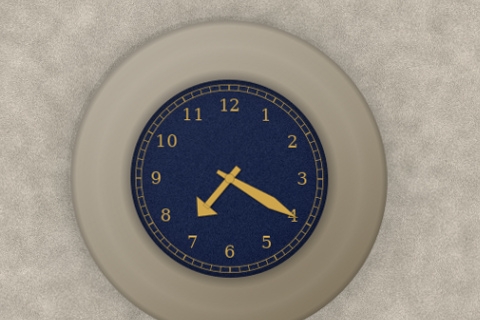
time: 7:20
